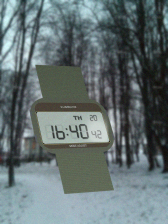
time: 16:40:42
